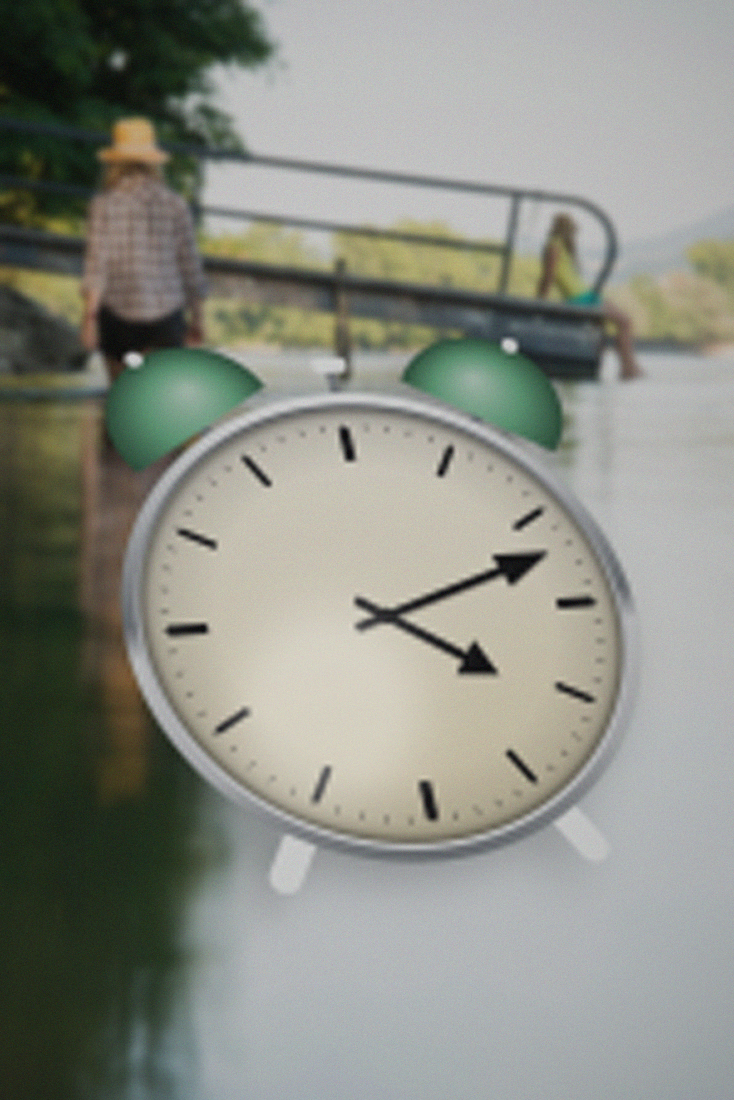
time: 4:12
